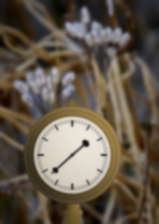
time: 1:38
